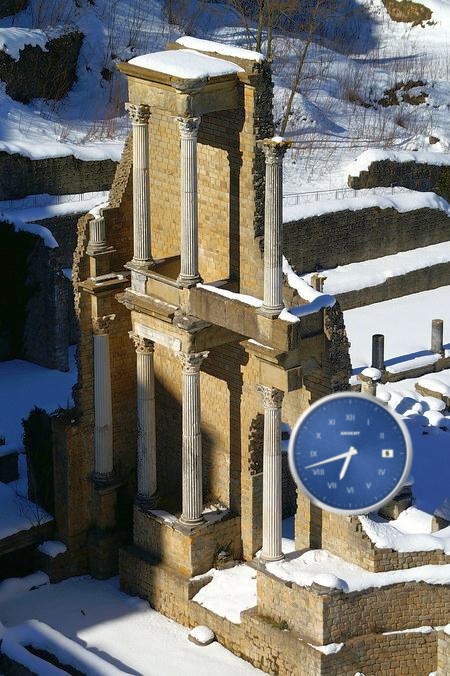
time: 6:42
